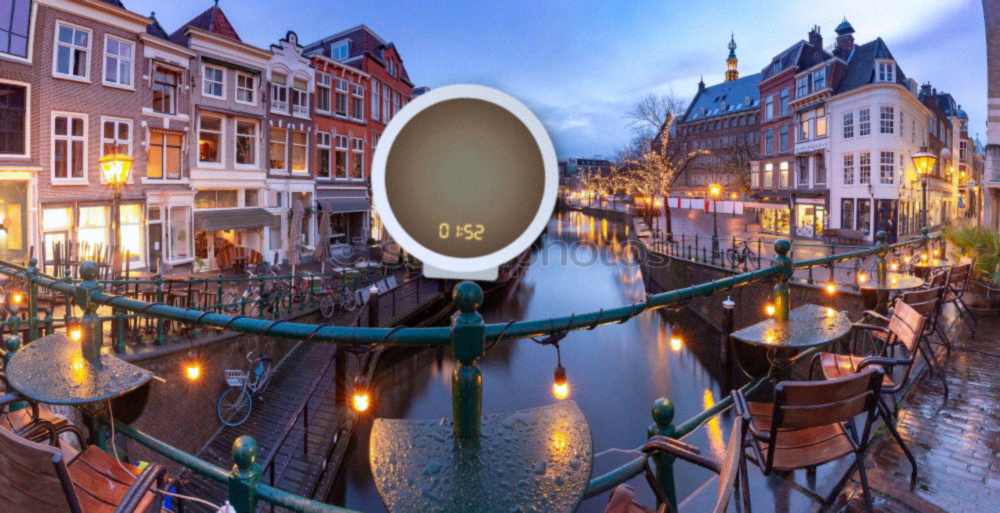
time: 1:52
